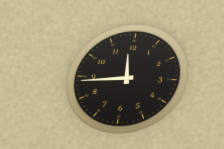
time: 11:44
